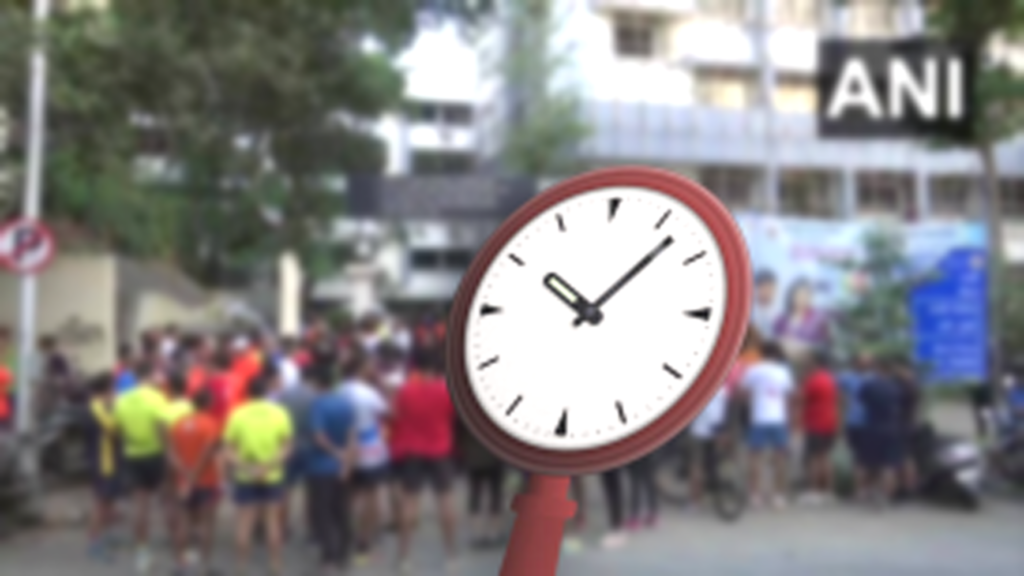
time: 10:07
